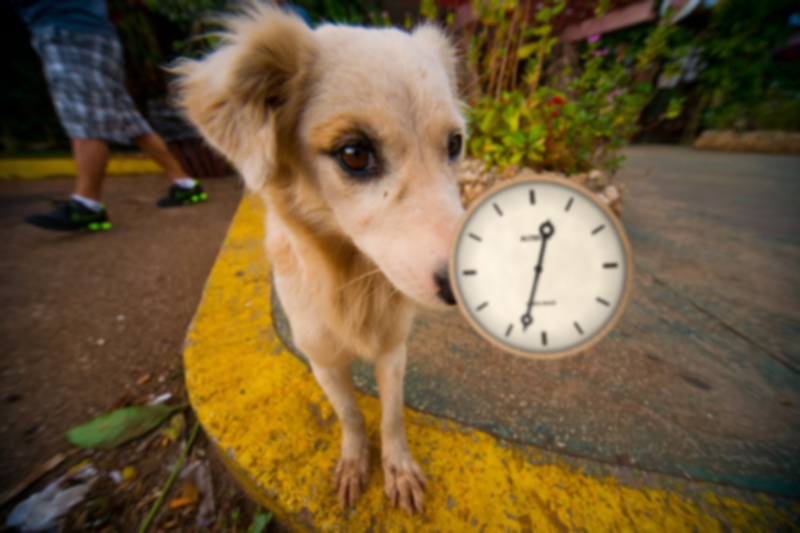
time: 12:33
